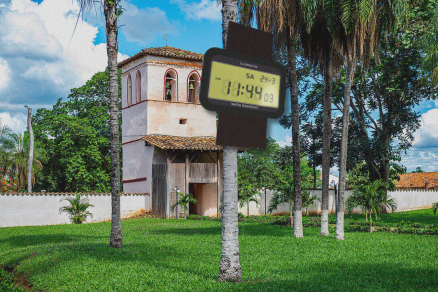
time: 11:44:03
